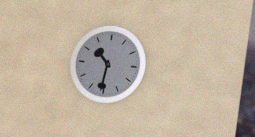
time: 10:31
